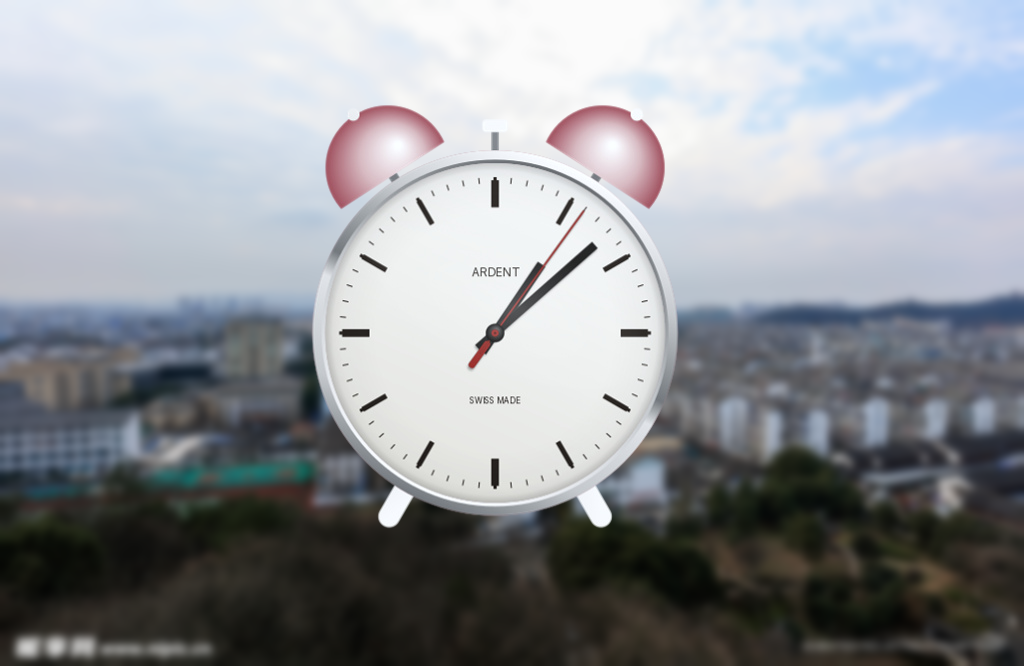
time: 1:08:06
